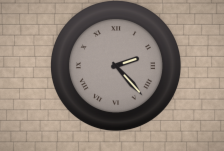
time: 2:23
